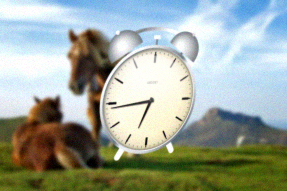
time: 6:44
